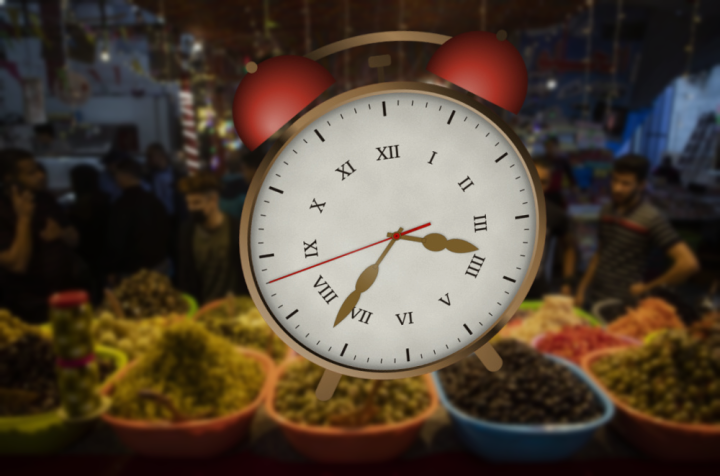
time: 3:36:43
